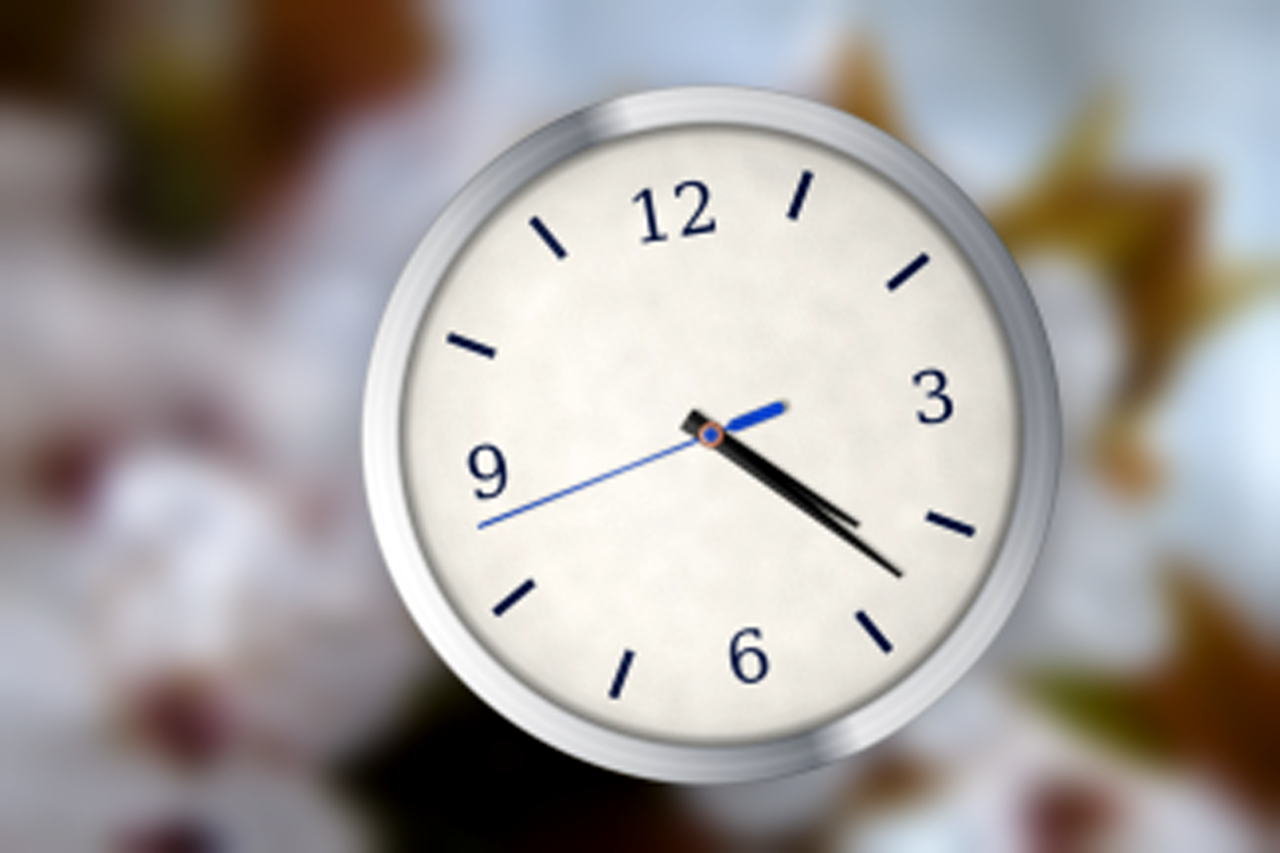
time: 4:22:43
